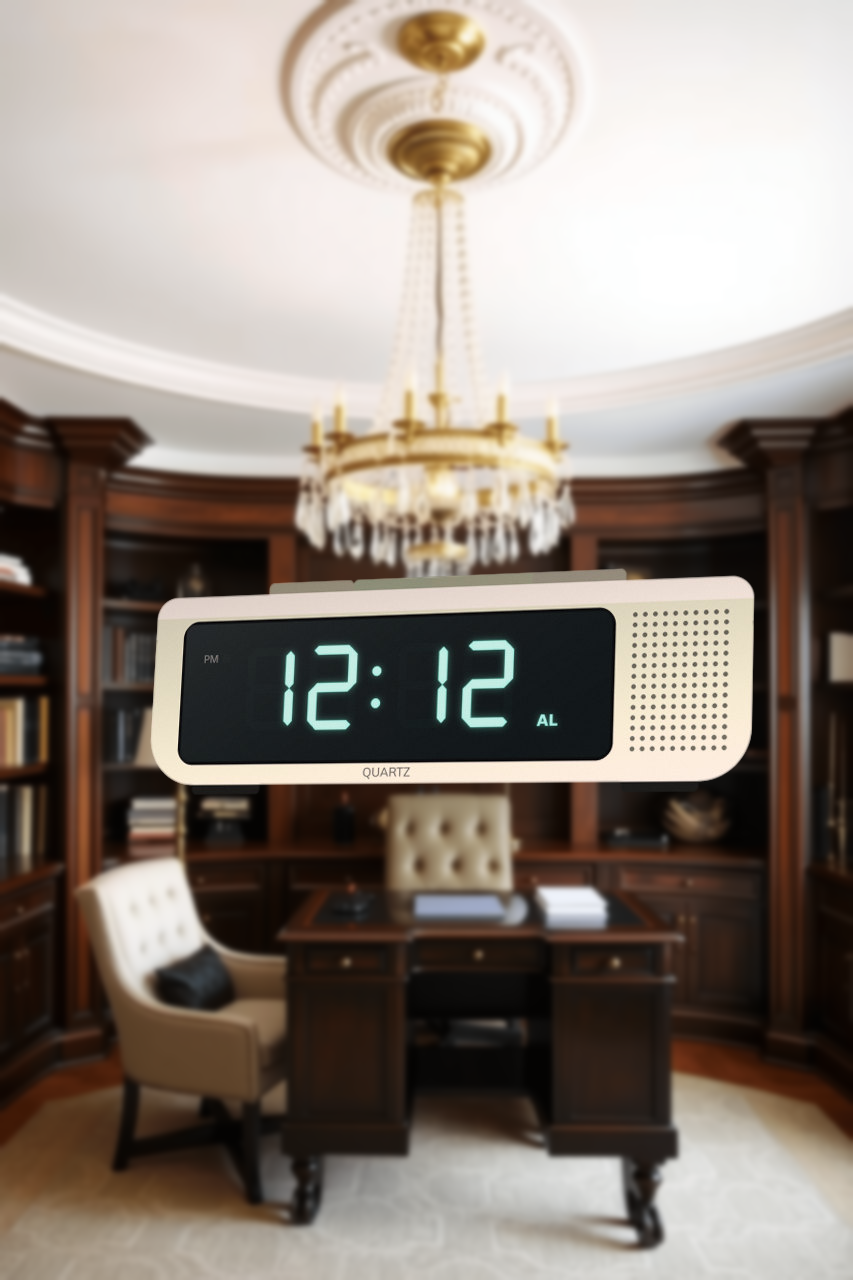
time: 12:12
